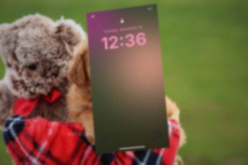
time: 12:36
